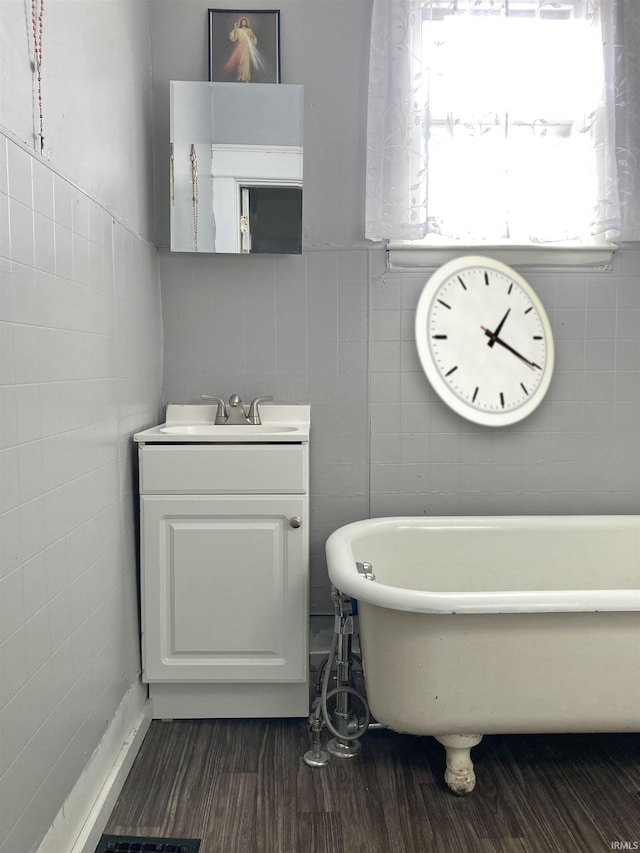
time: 1:20:21
